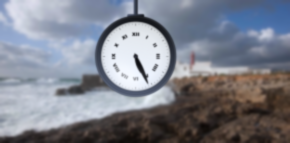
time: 5:26
